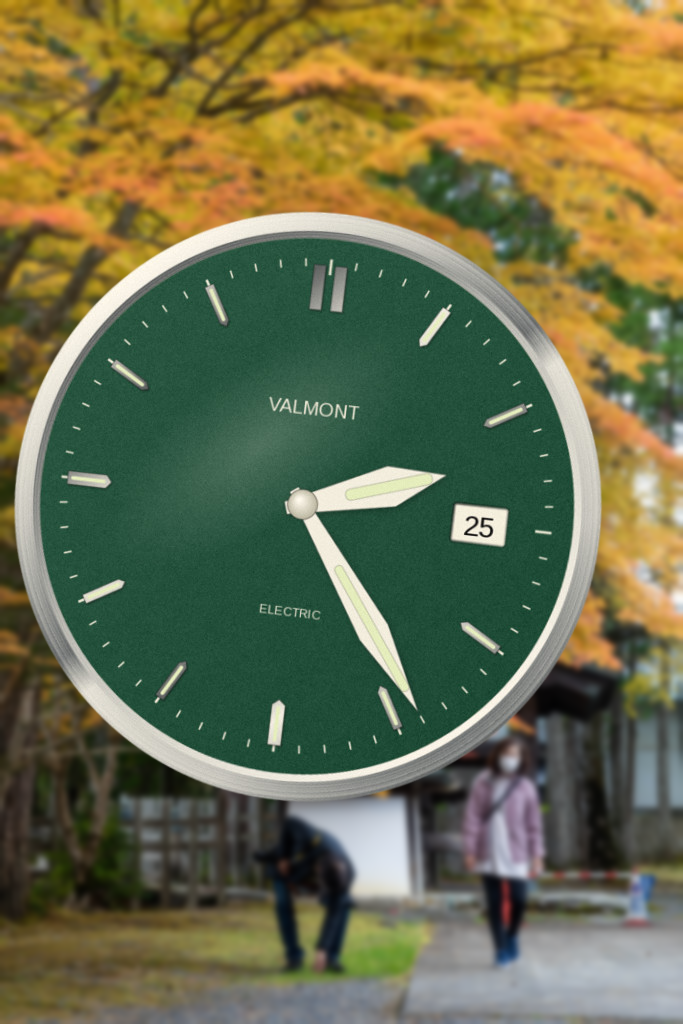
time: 2:24
